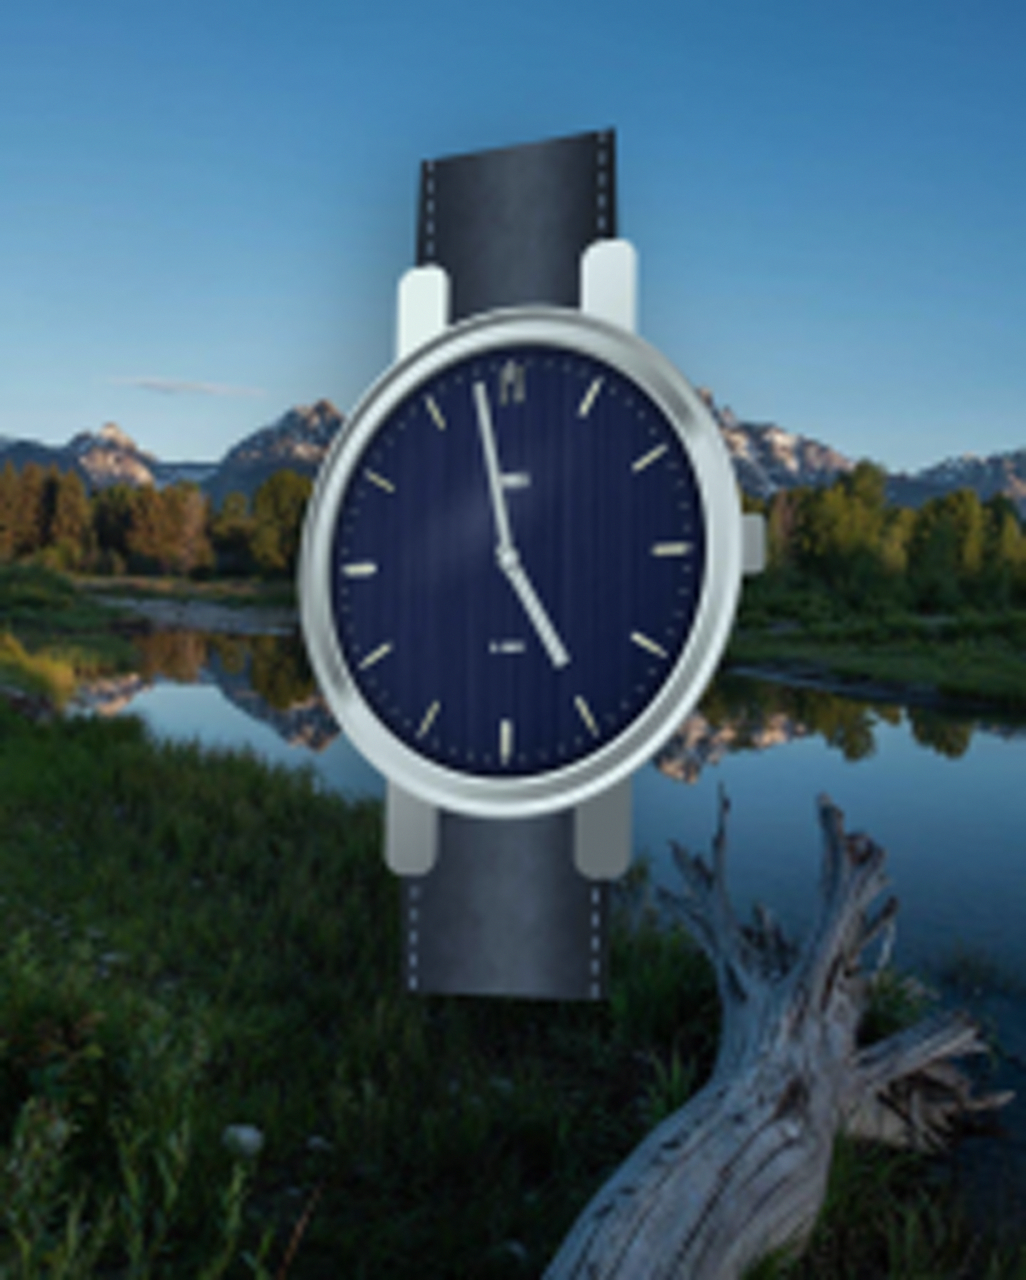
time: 4:58
